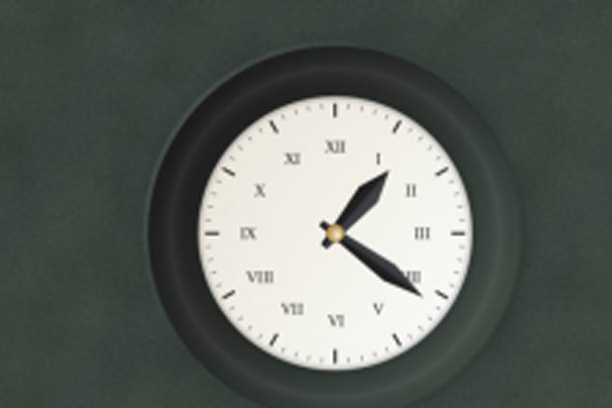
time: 1:21
